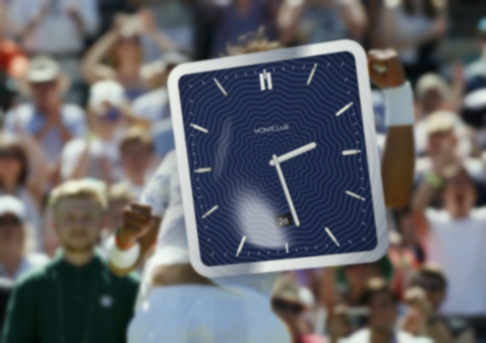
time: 2:28
